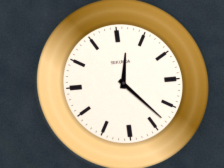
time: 12:23
